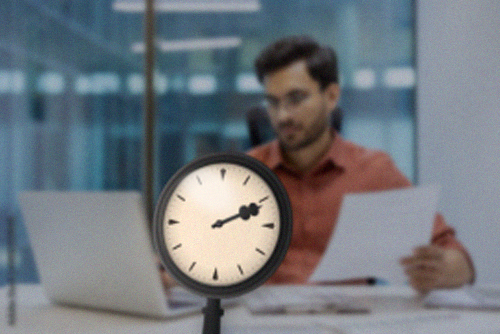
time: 2:11
